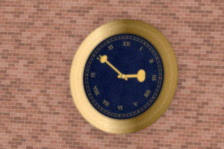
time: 2:51
